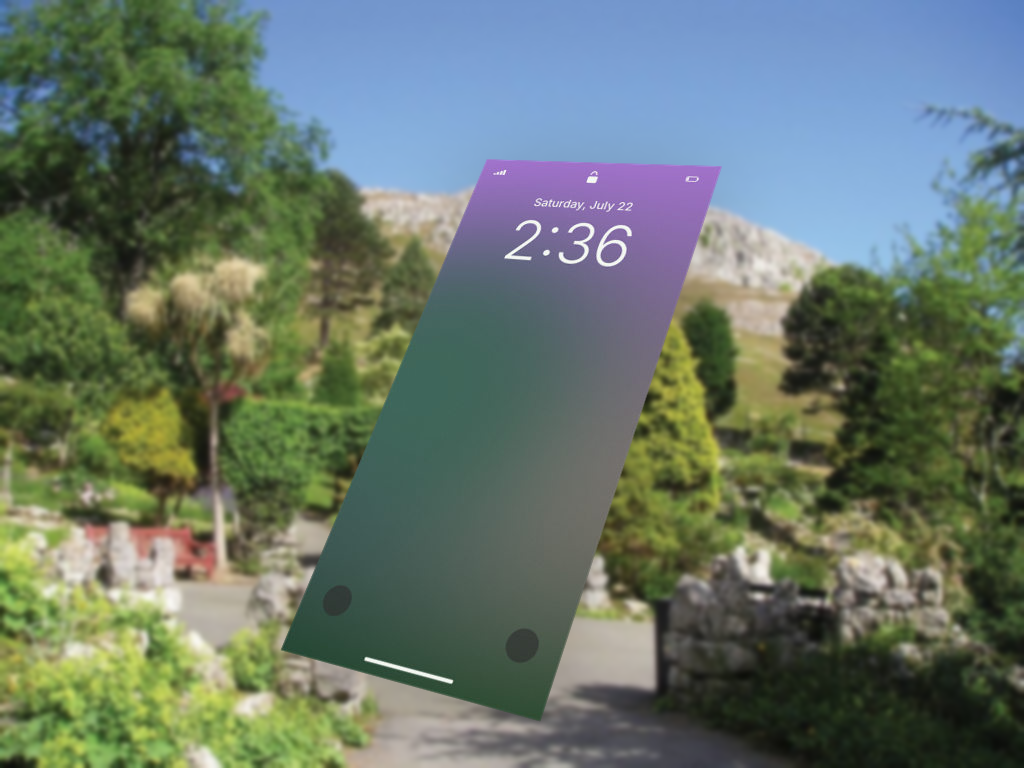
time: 2:36
